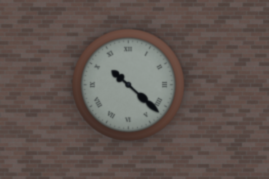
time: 10:22
